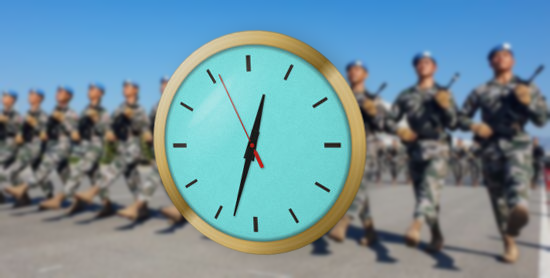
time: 12:32:56
